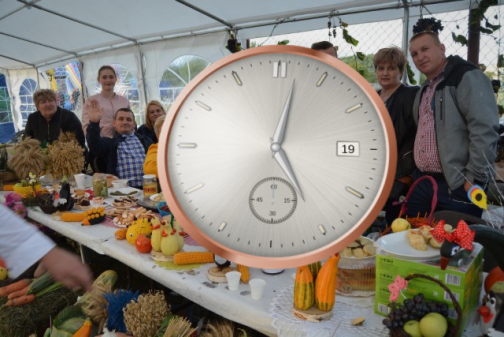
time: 5:02
